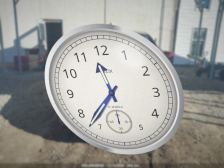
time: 11:37
